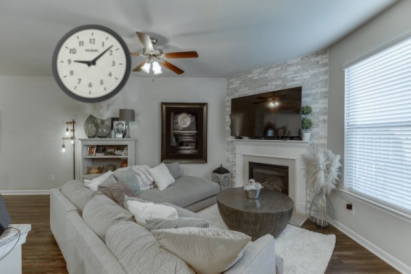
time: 9:08
